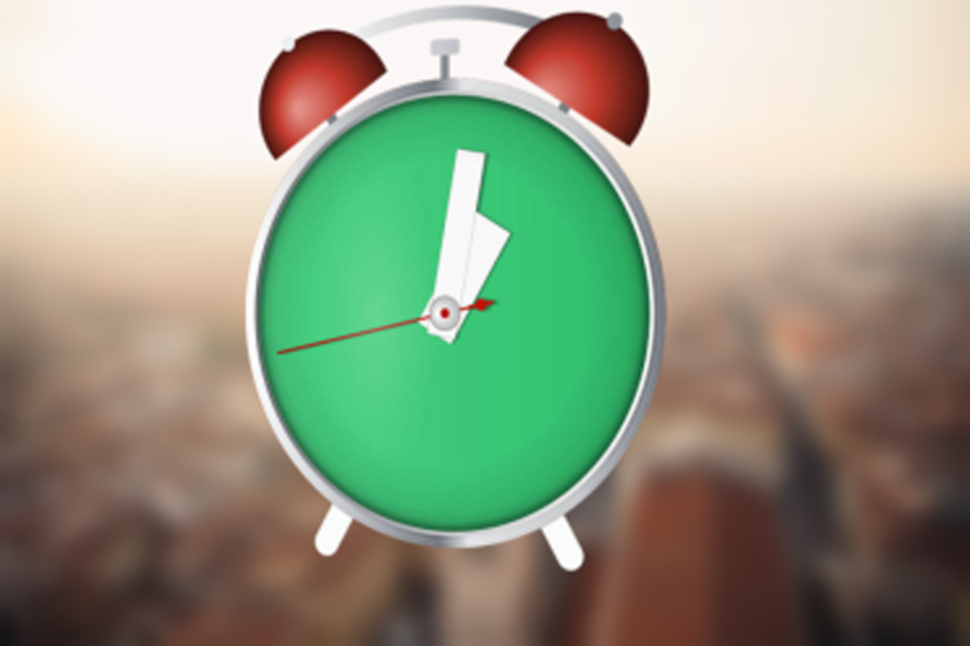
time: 1:01:43
